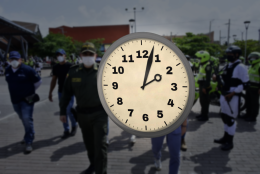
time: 2:03
